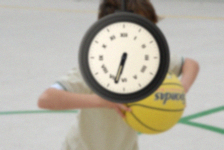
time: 6:33
